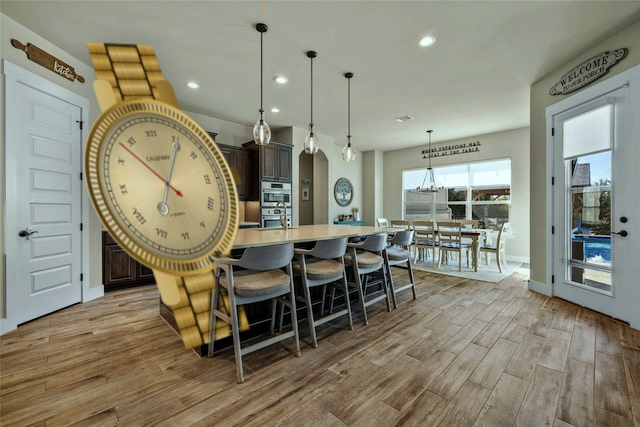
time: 7:05:53
